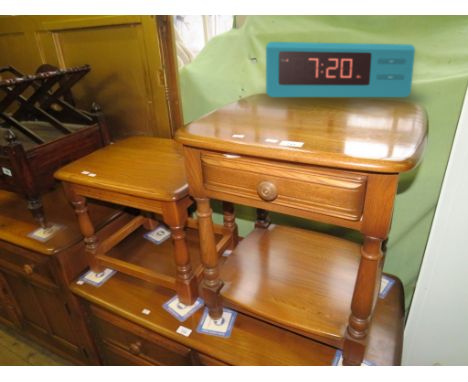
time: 7:20
